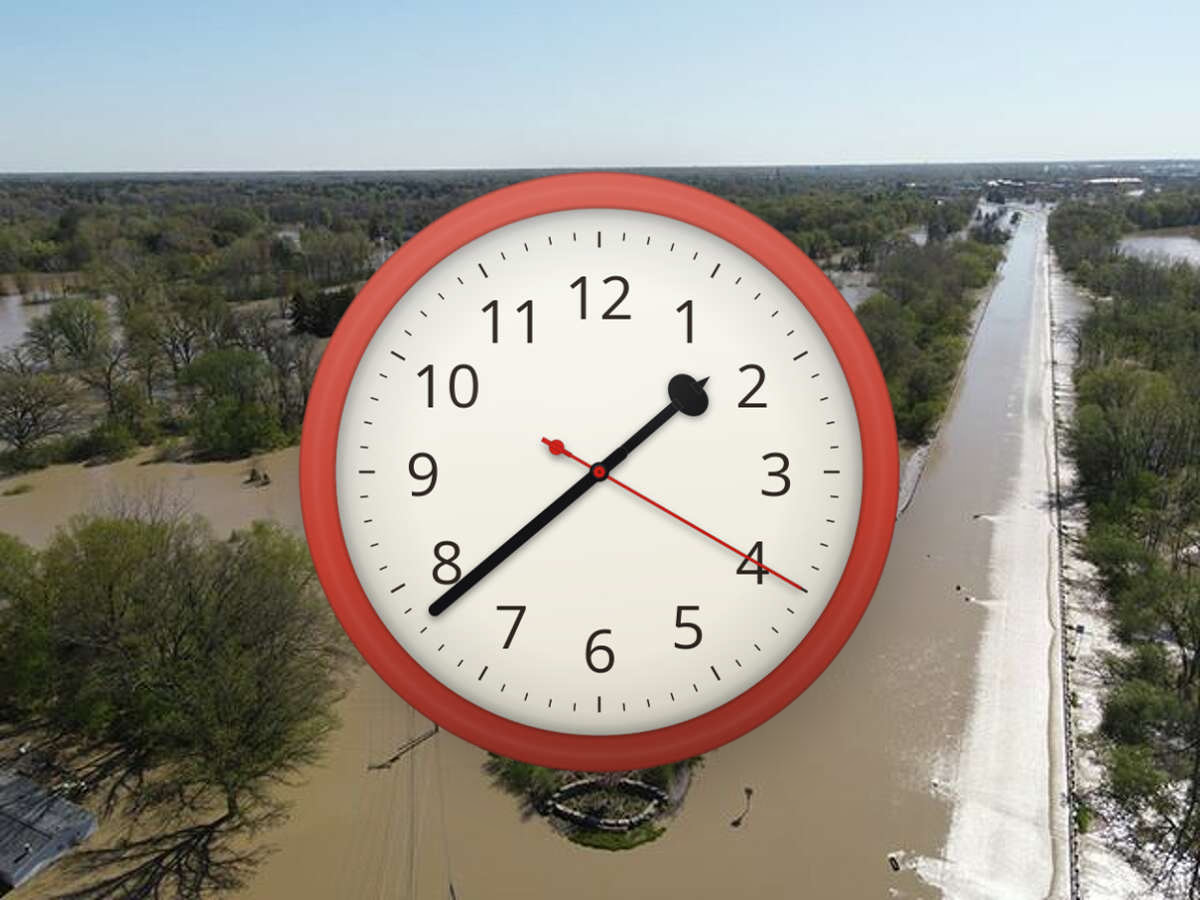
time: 1:38:20
